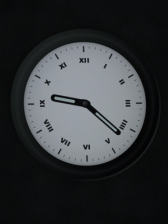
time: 9:22
